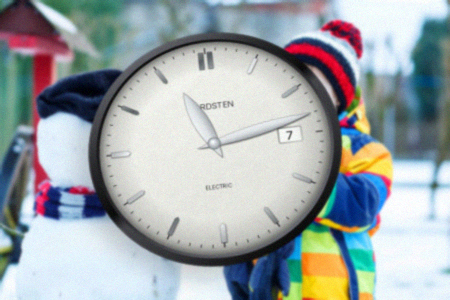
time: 11:13
